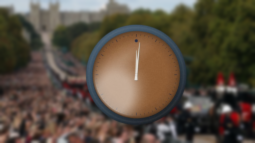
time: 12:01
